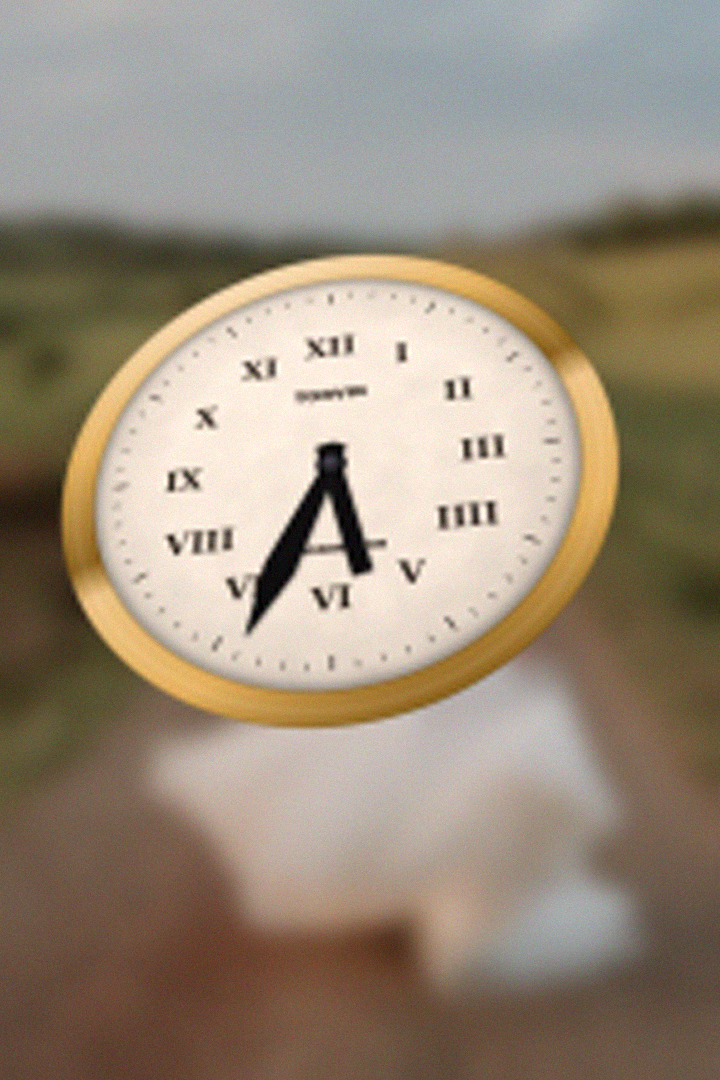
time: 5:34
